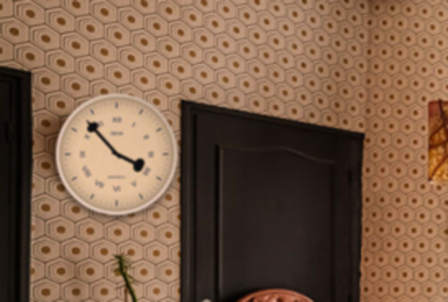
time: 3:53
